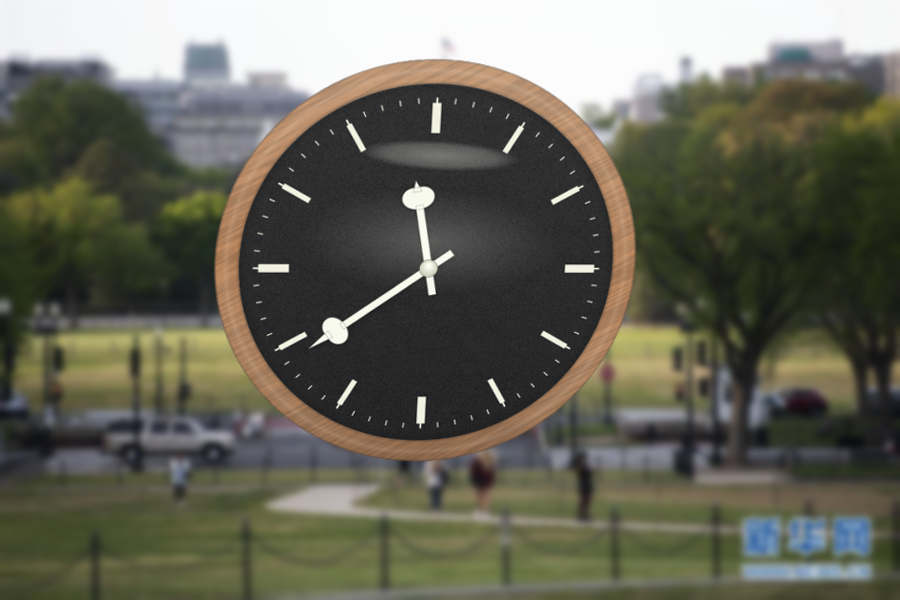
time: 11:39
